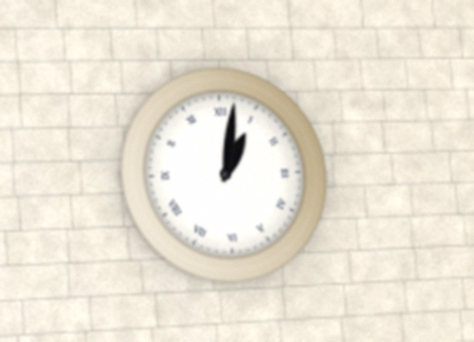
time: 1:02
